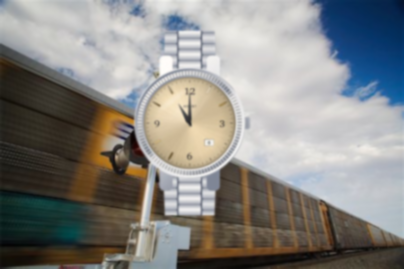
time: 11:00
